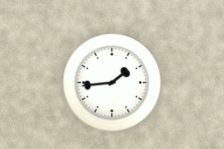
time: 1:44
